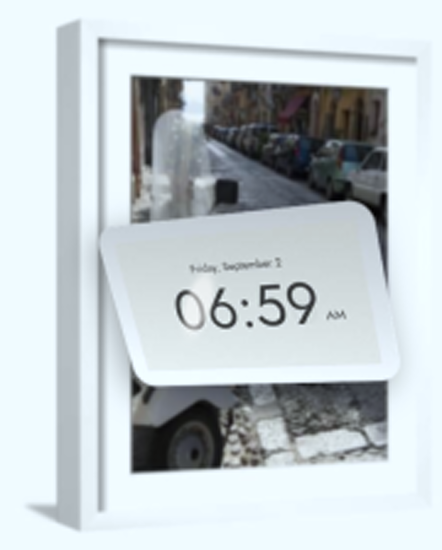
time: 6:59
